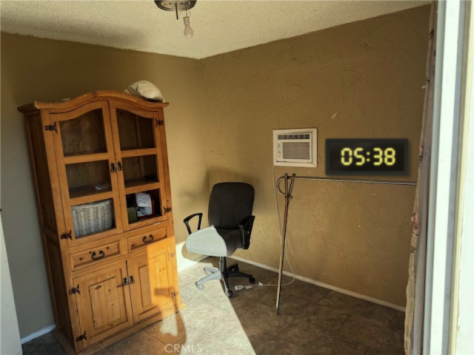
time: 5:38
